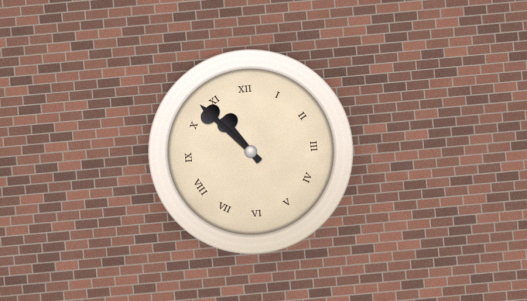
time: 10:53
